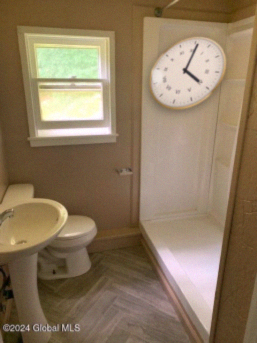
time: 4:01
